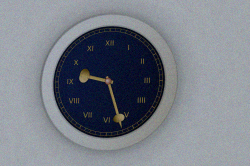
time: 9:27
